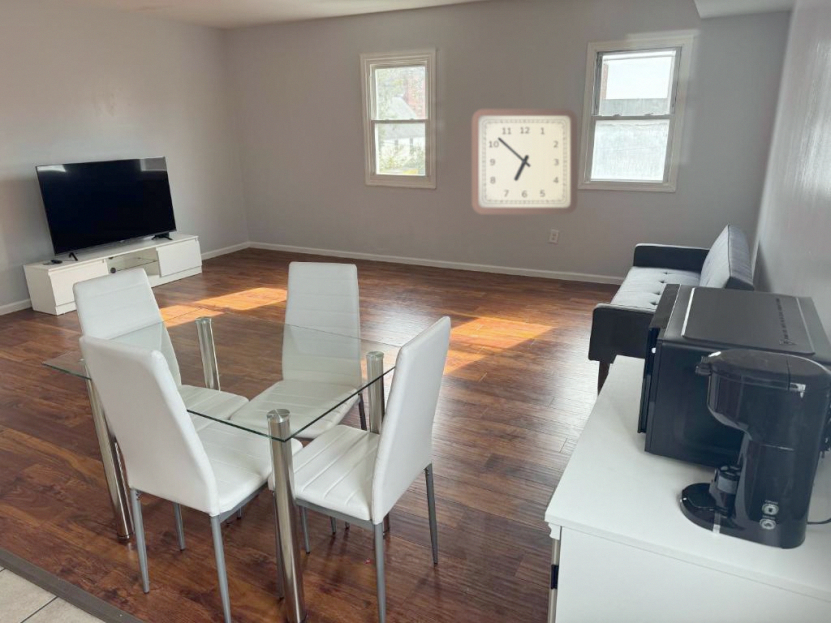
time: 6:52
